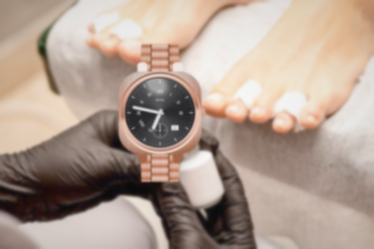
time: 6:47
